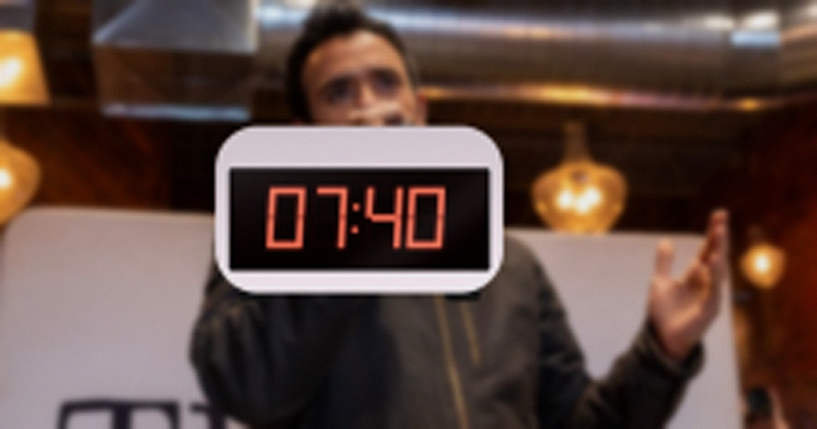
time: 7:40
